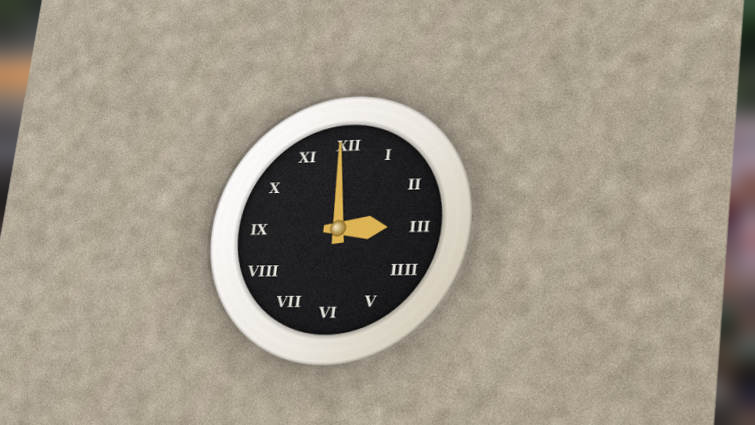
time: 2:59
